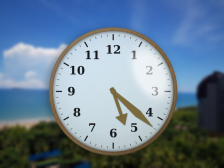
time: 5:22
